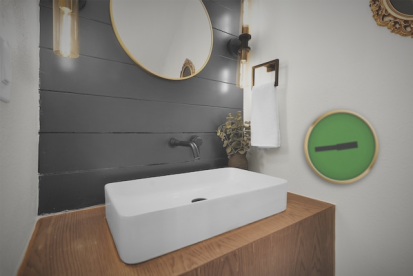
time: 2:44
